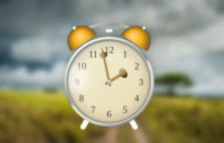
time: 1:58
